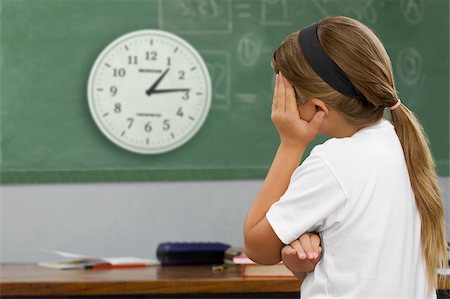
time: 1:14
